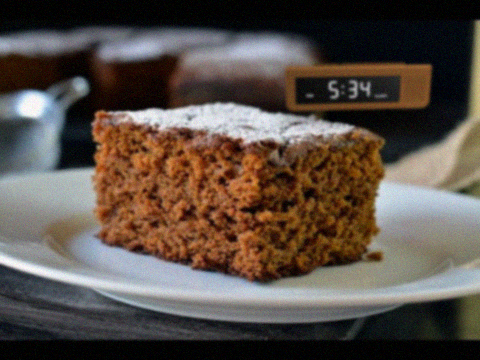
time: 5:34
